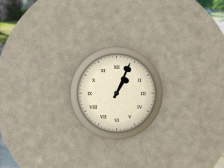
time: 1:04
